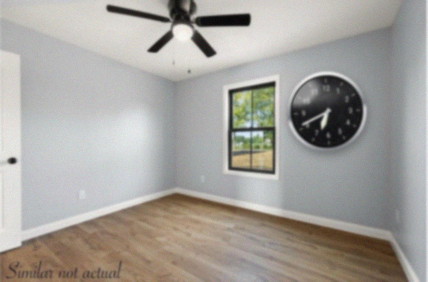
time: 6:41
